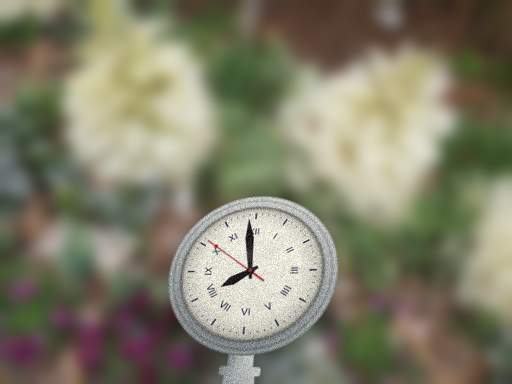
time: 7:58:51
